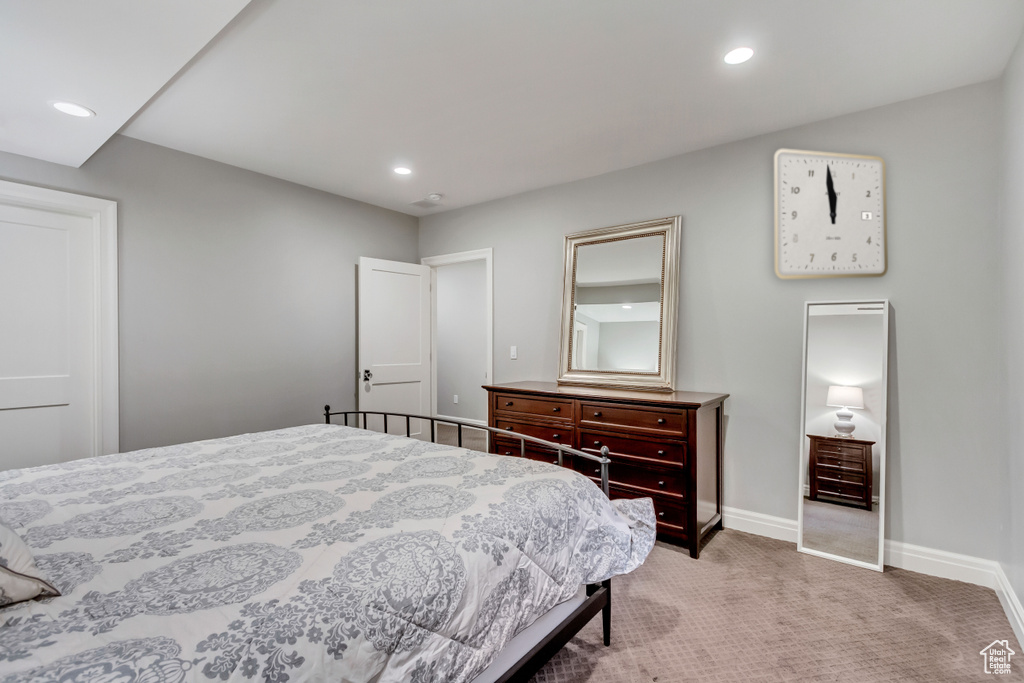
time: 11:59
